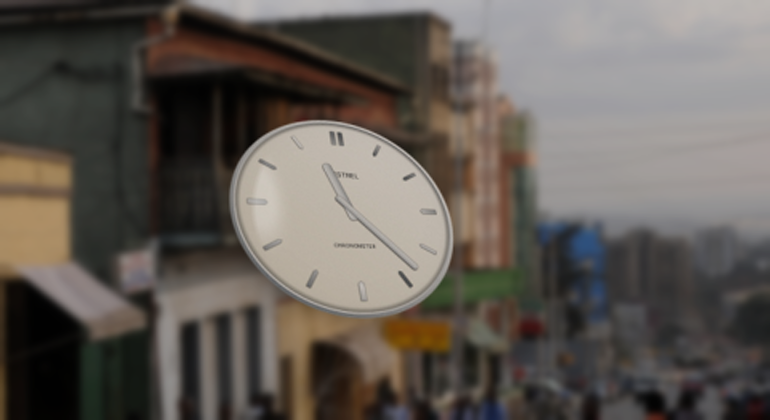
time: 11:23
